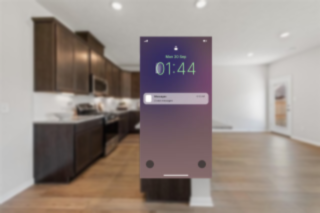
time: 1:44
